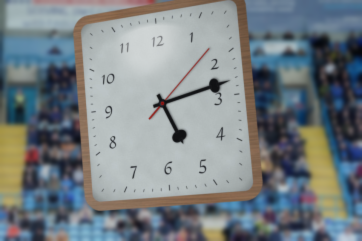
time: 5:13:08
